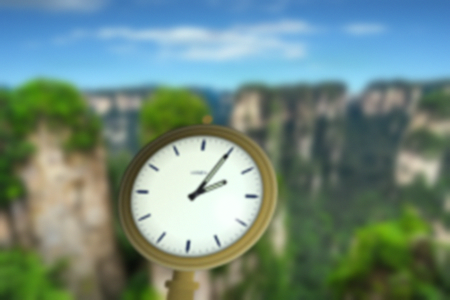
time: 2:05
